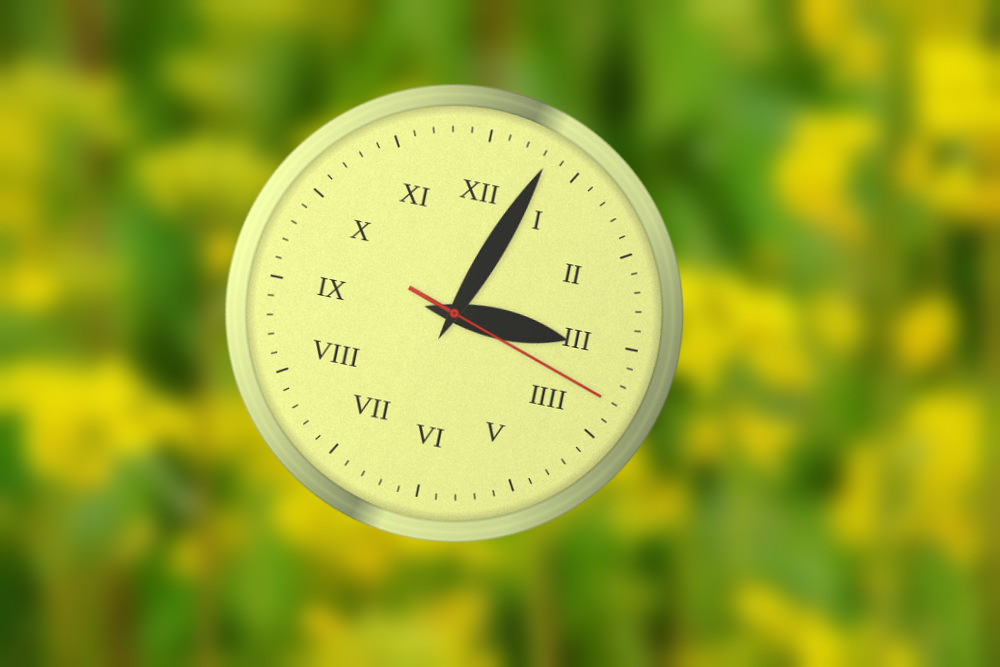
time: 3:03:18
